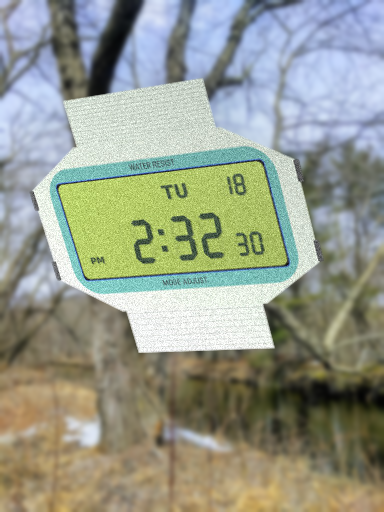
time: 2:32:30
